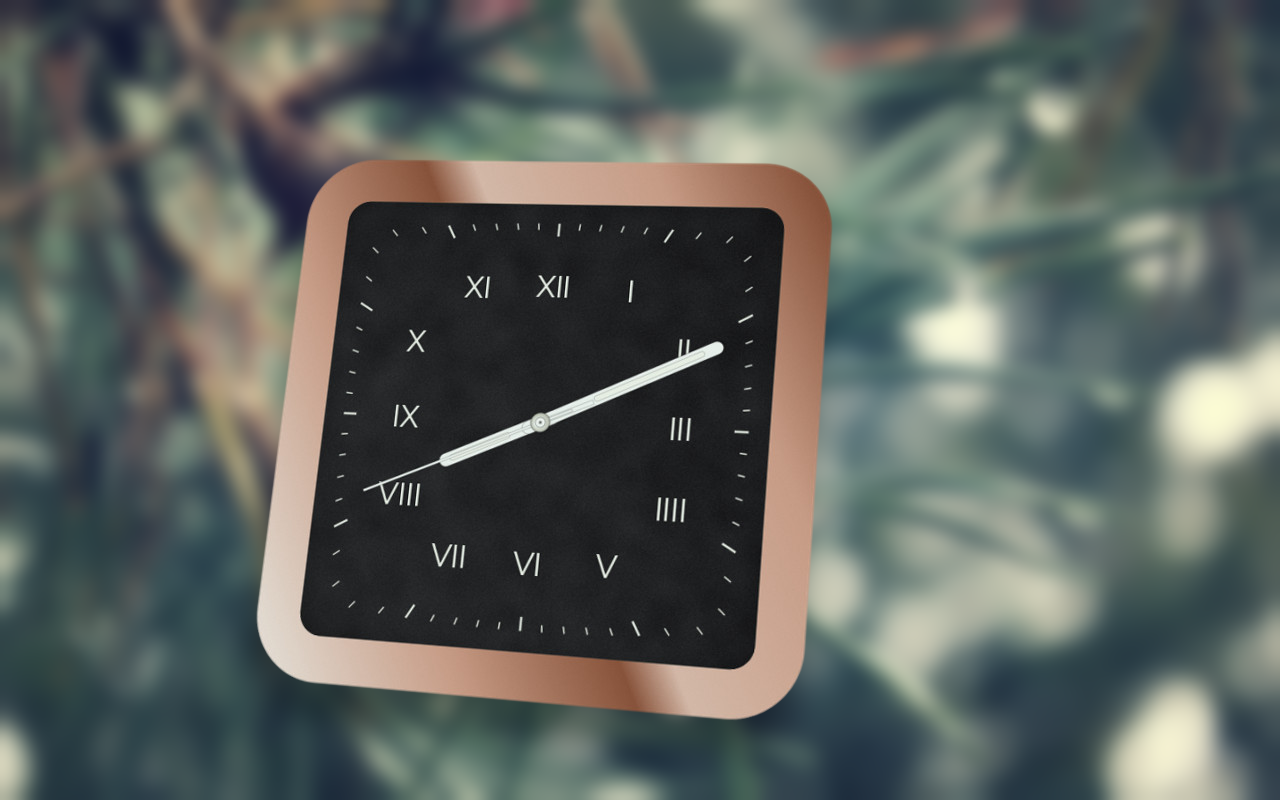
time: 8:10:41
